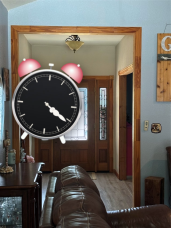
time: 4:21
